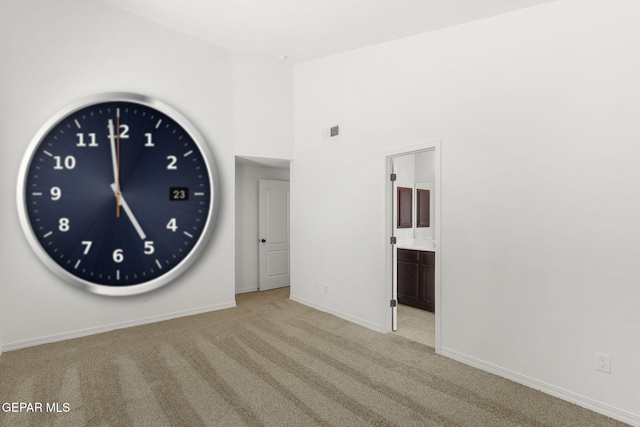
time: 4:59:00
